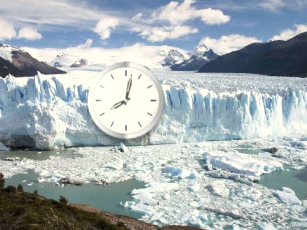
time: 8:02
